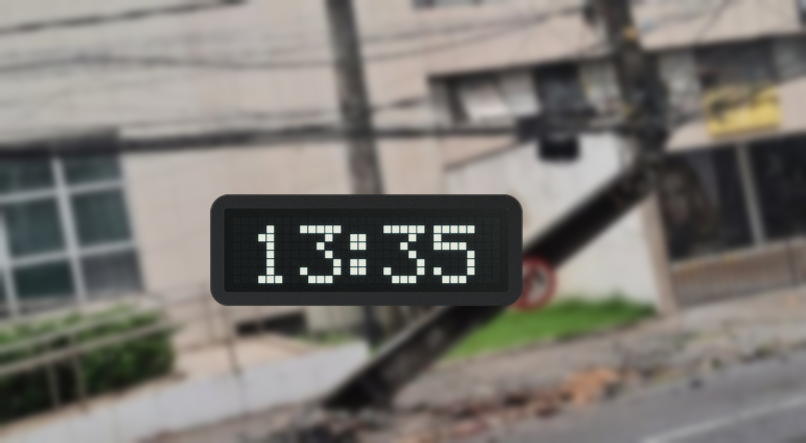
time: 13:35
